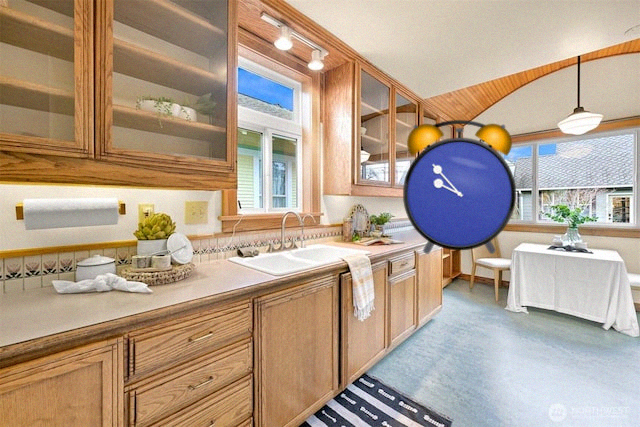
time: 9:53
